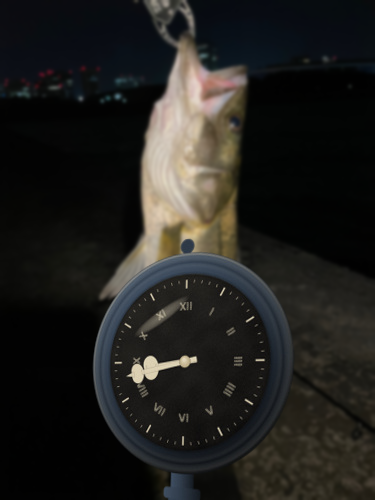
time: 8:43
